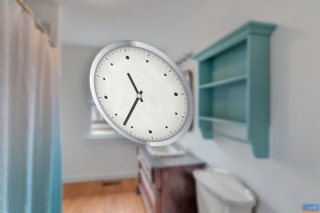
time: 11:37
